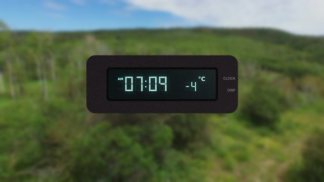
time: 7:09
